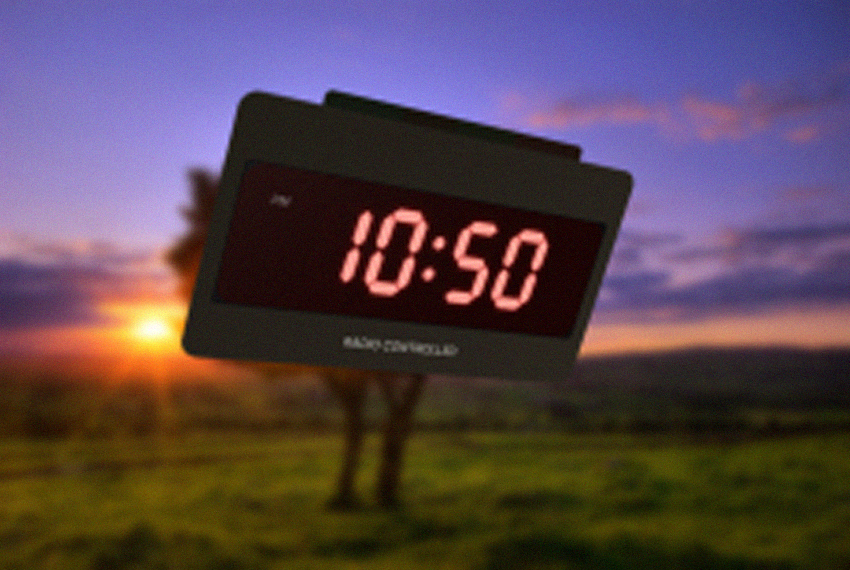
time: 10:50
